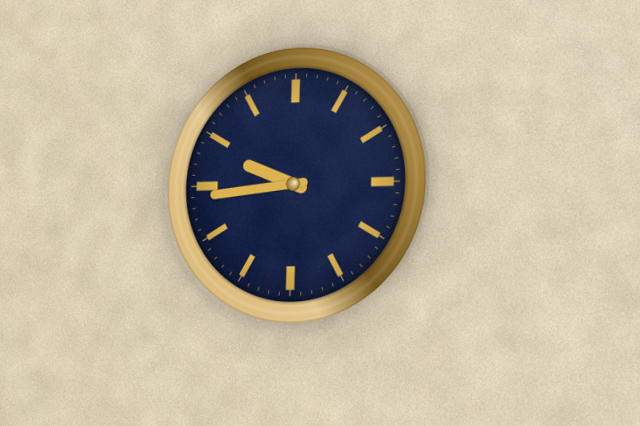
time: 9:44
